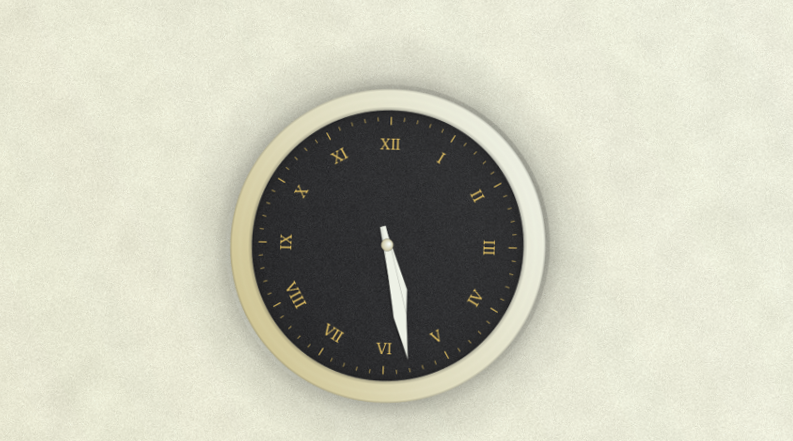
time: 5:28
